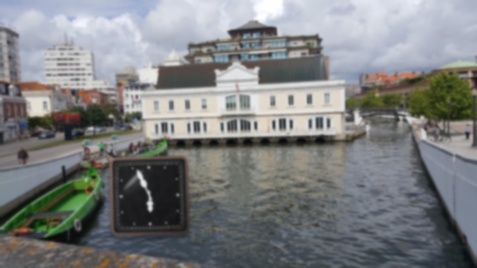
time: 5:56
